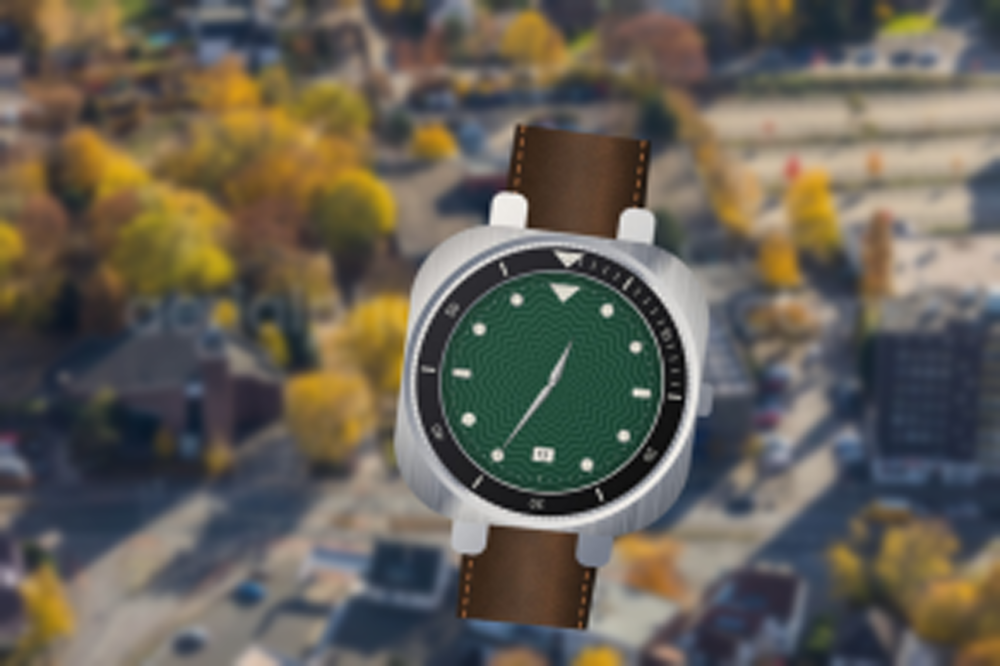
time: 12:35
